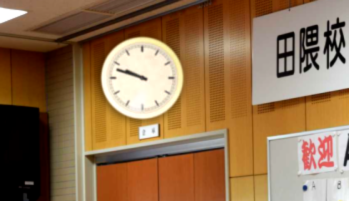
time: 9:48
